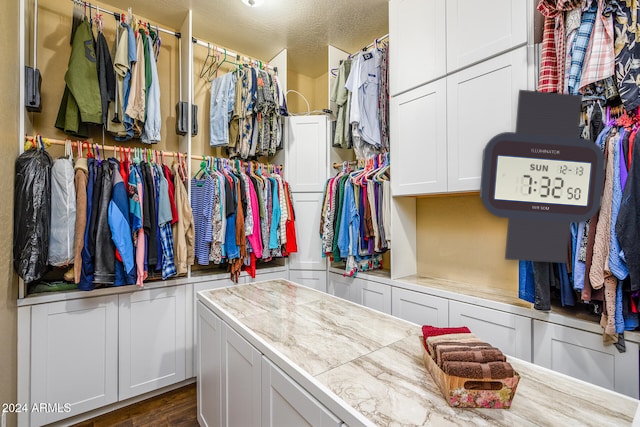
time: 7:32:50
